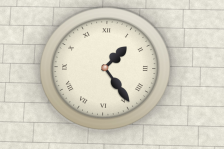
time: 1:24
